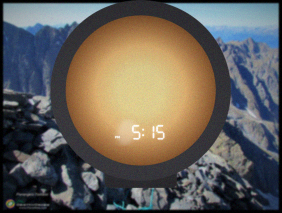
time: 5:15
